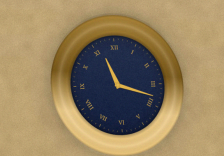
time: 11:18
